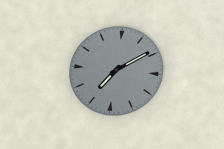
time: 7:09
